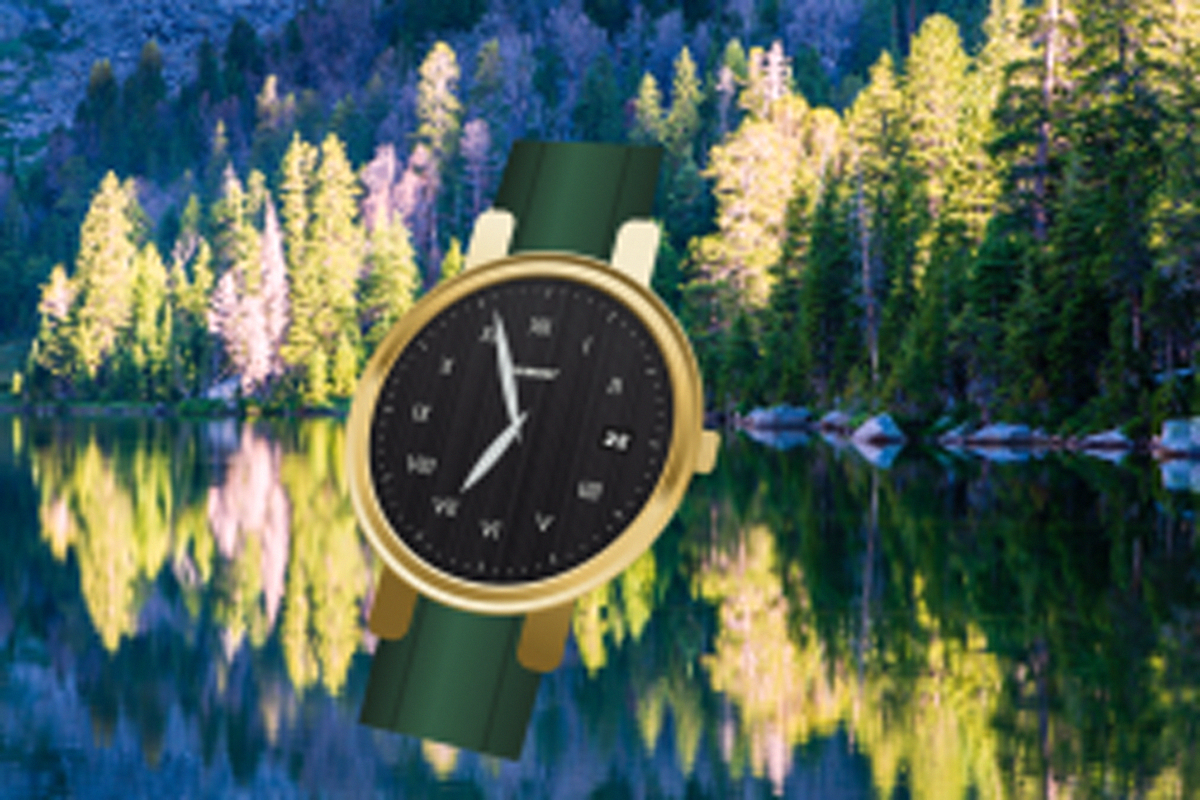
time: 6:56
